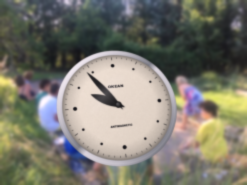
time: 9:54
